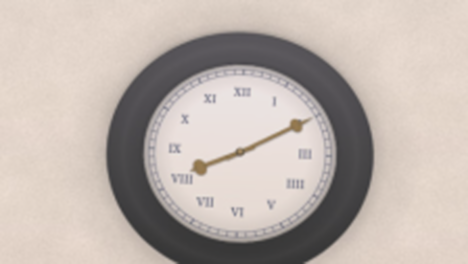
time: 8:10
